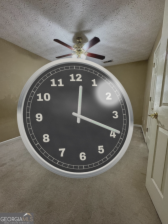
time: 12:19
